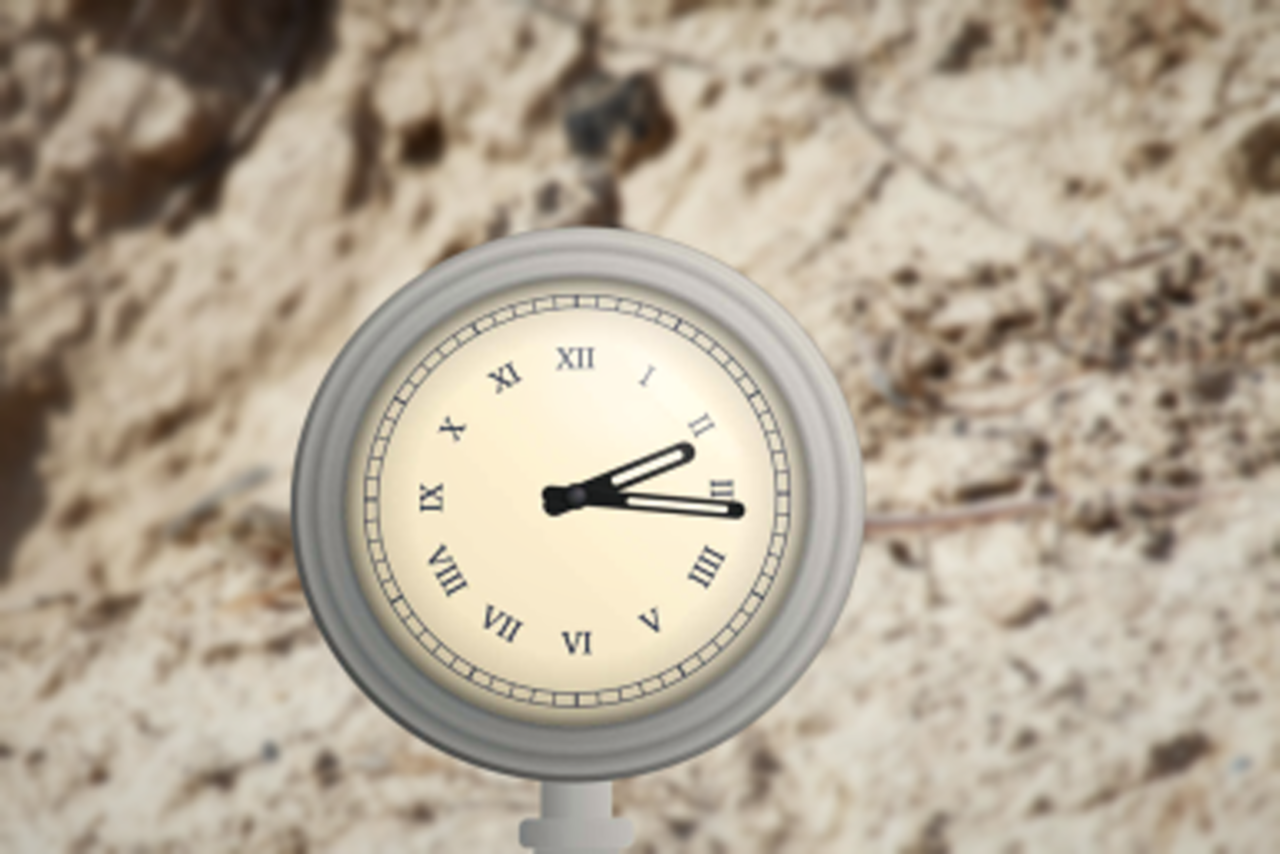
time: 2:16
